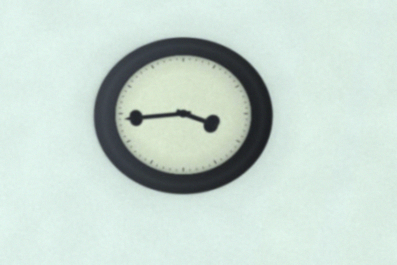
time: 3:44
